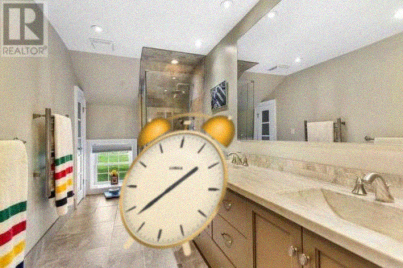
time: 1:38
